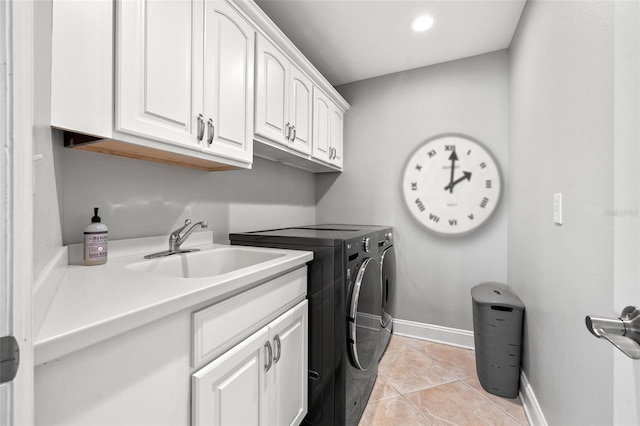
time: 2:01
